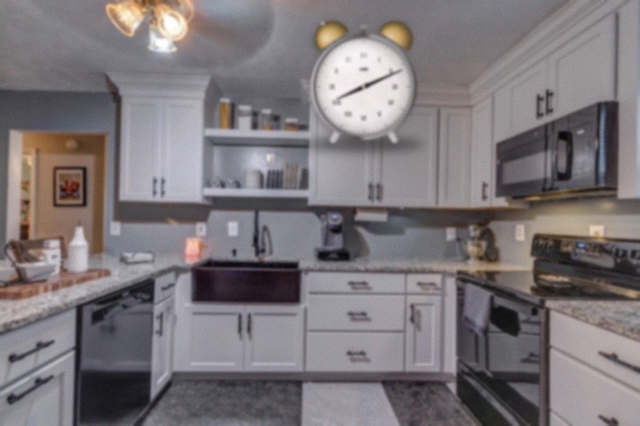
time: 8:11
